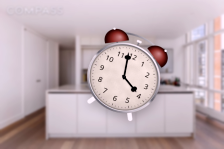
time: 3:58
